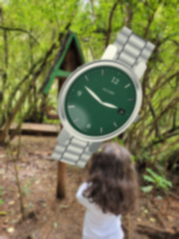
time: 2:48
